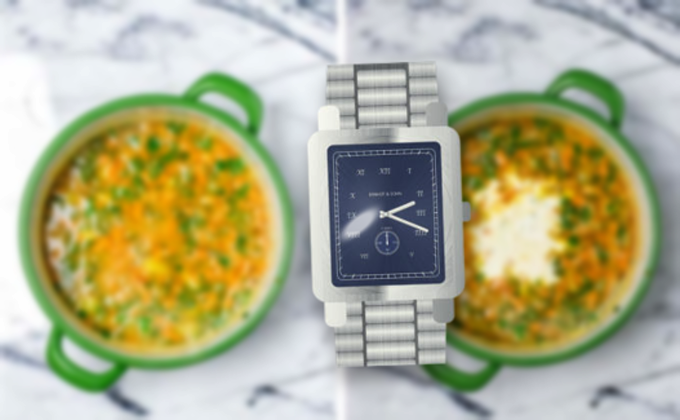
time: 2:19
